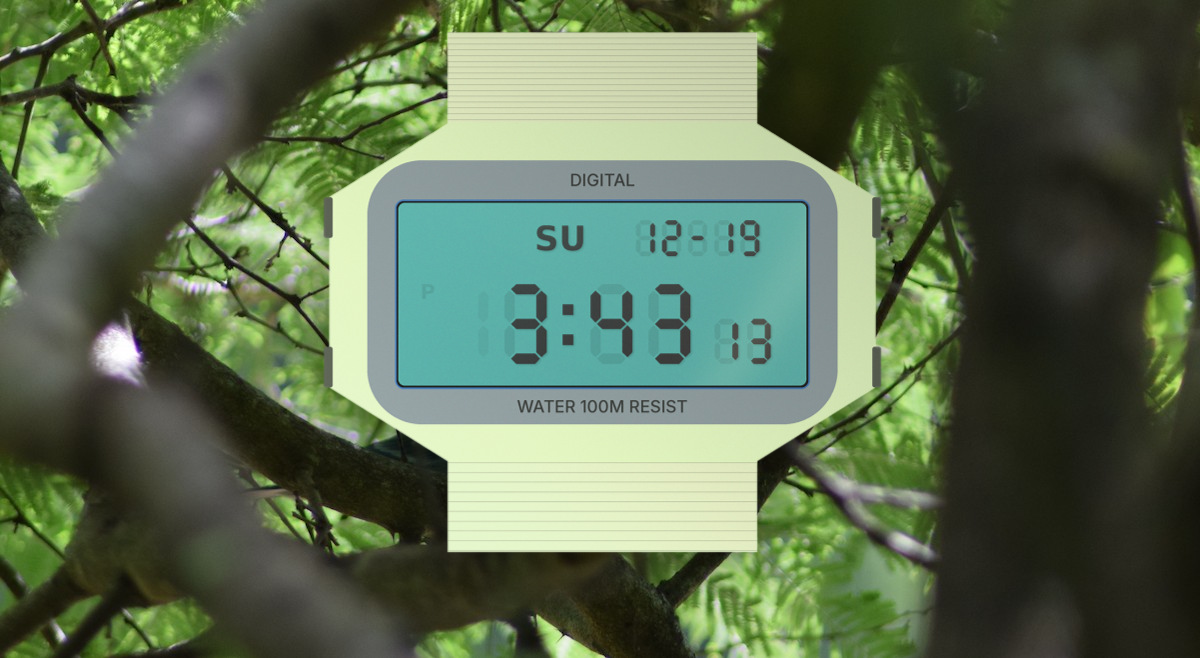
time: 3:43:13
